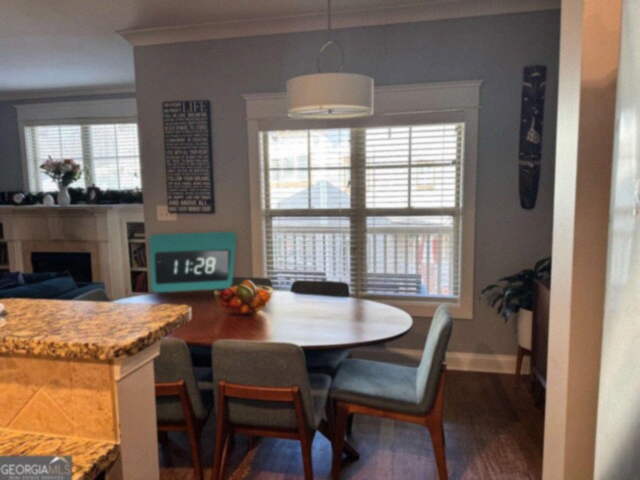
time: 11:28
